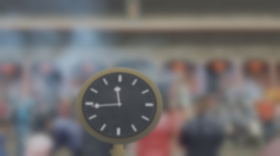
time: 11:44
